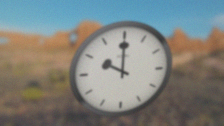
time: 10:00
